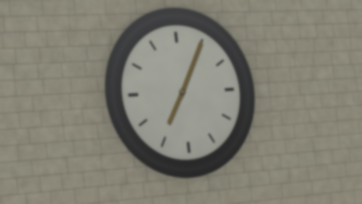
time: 7:05
